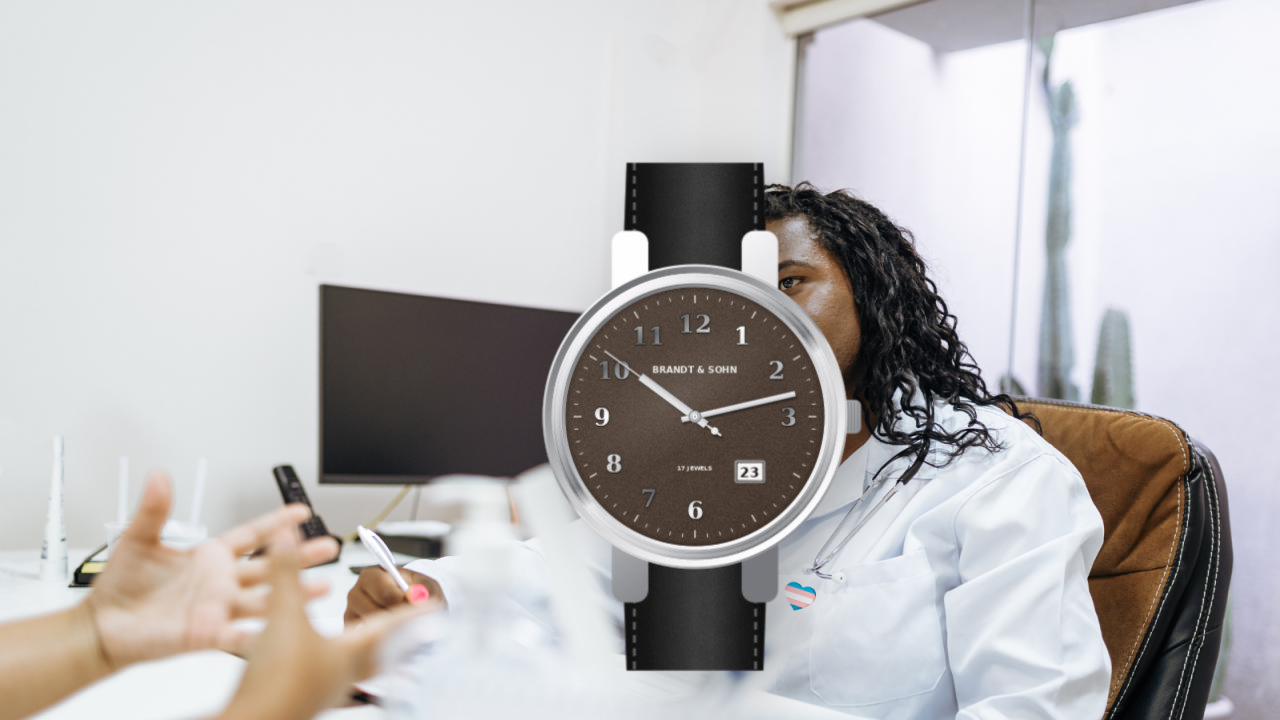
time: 10:12:51
